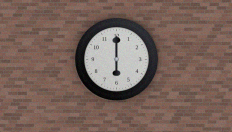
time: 6:00
